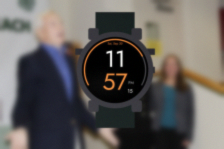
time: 11:57
